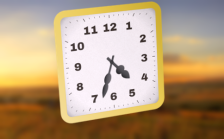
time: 4:33
